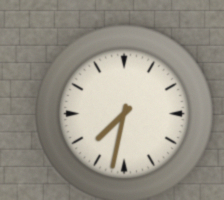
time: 7:32
